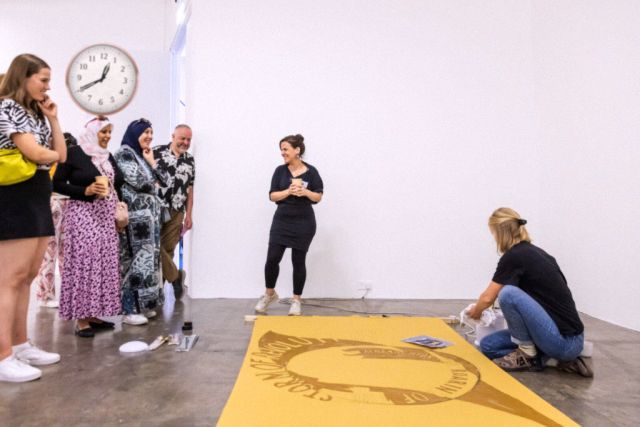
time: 12:40
